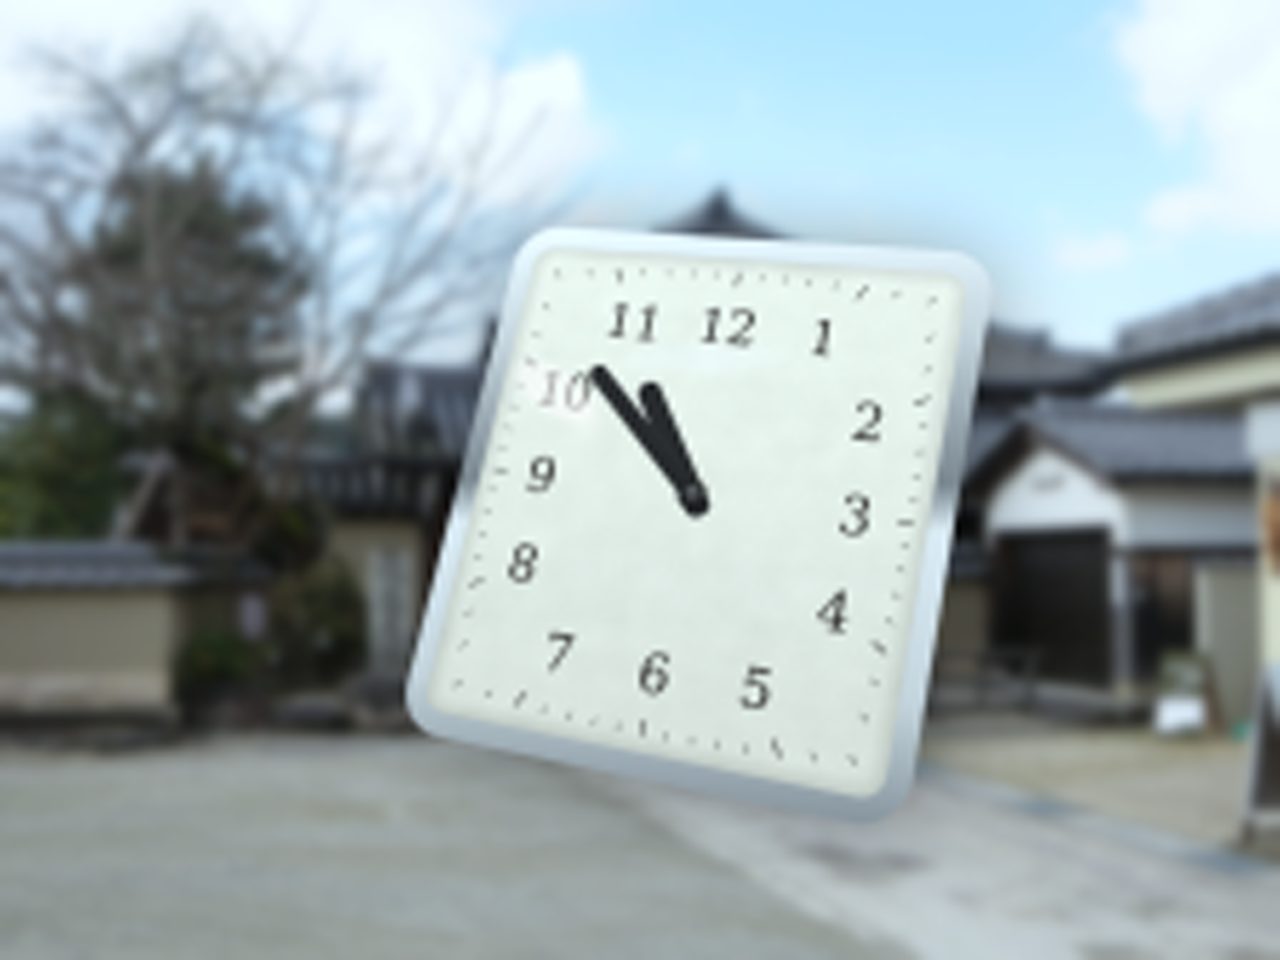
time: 10:52
